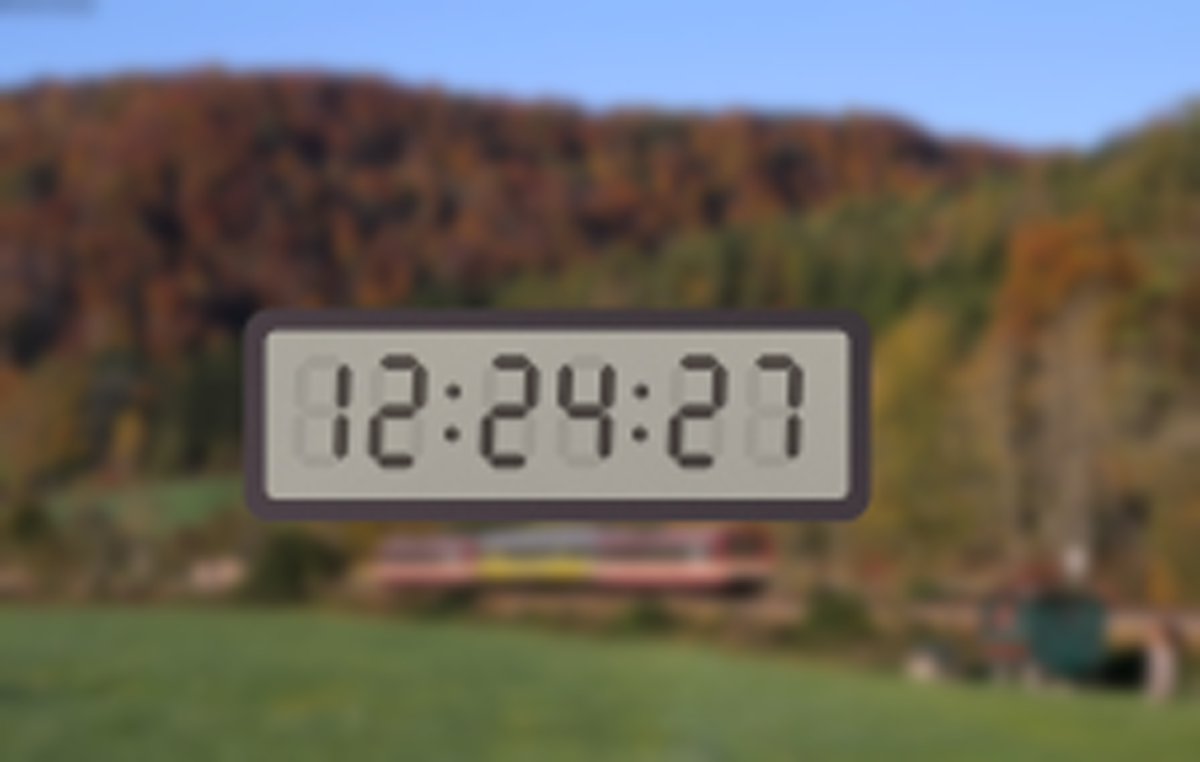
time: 12:24:27
